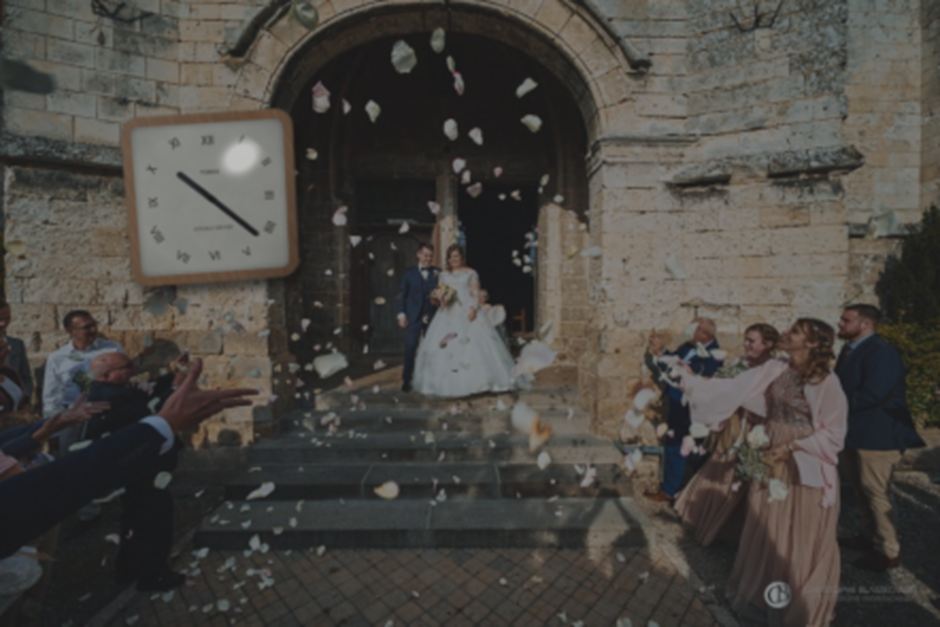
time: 10:22
